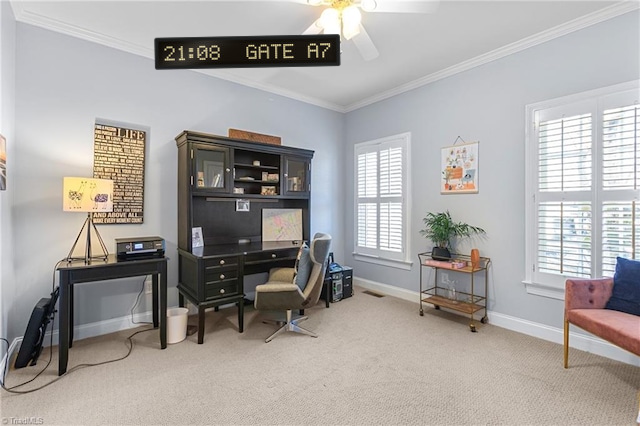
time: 21:08
